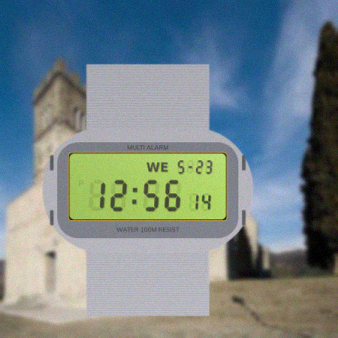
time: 12:56:14
